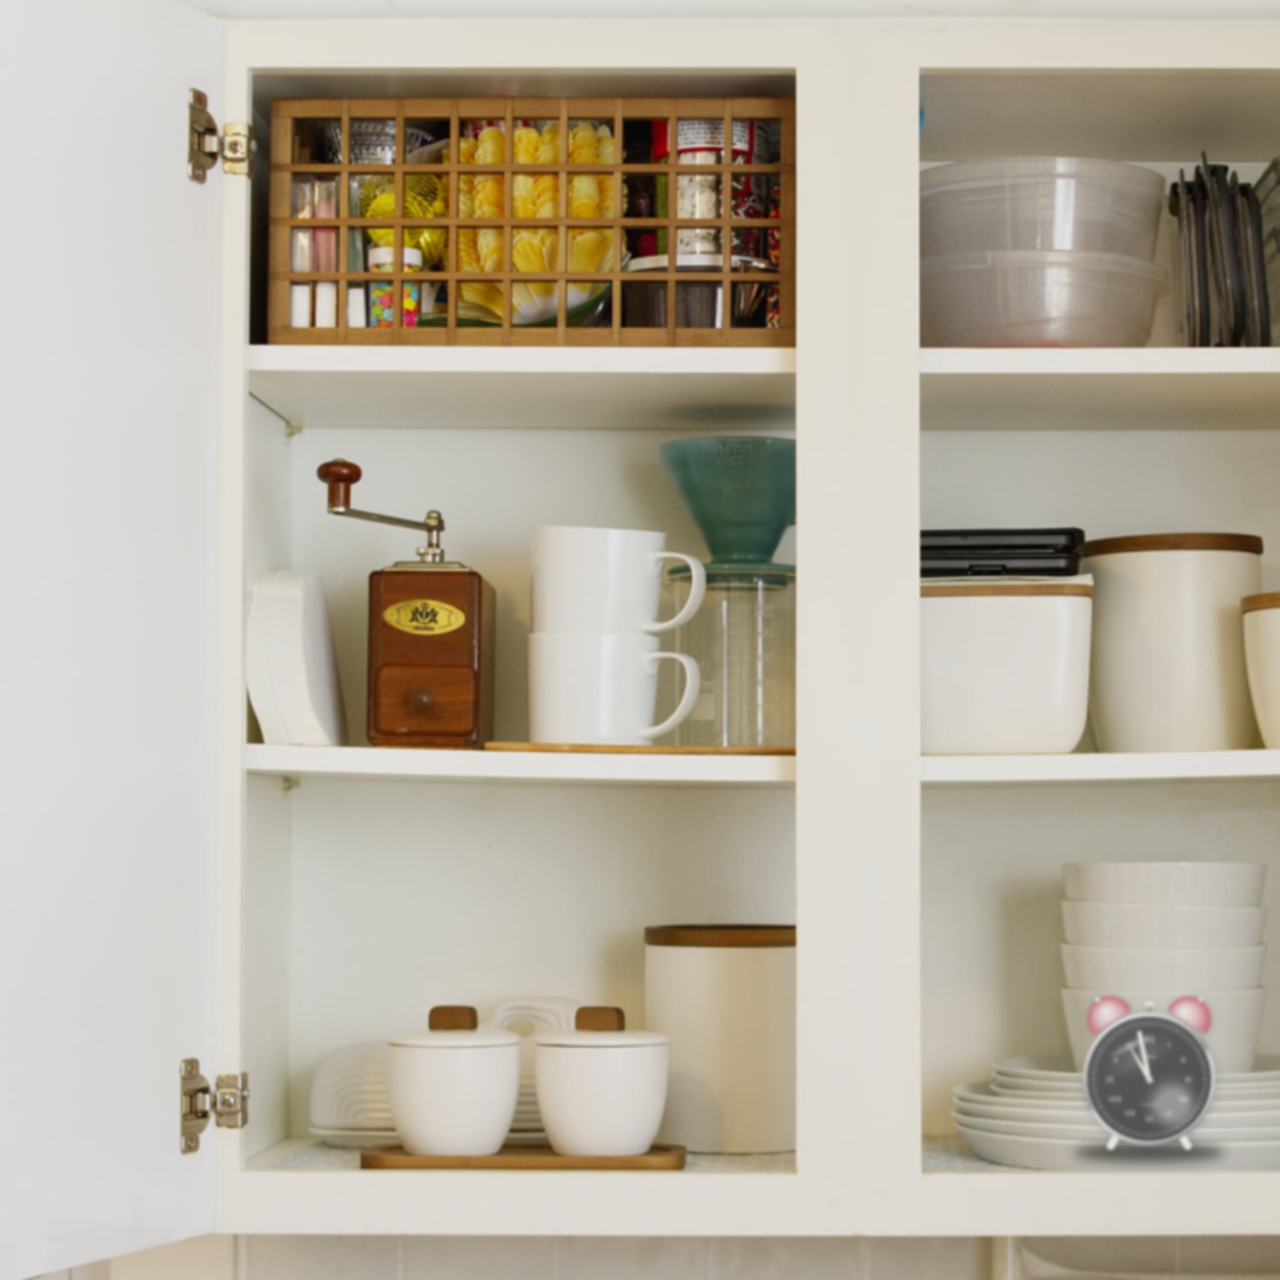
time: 10:58
